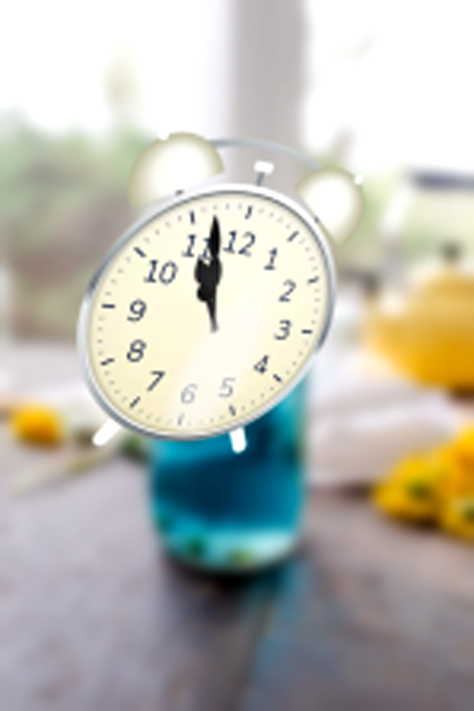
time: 10:57
